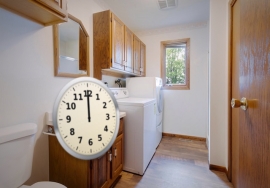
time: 12:00
